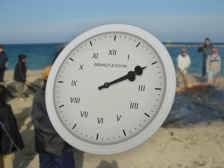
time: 2:10
